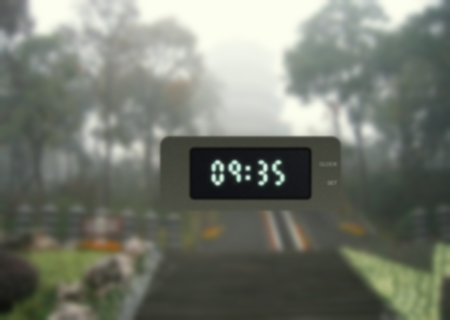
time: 9:35
